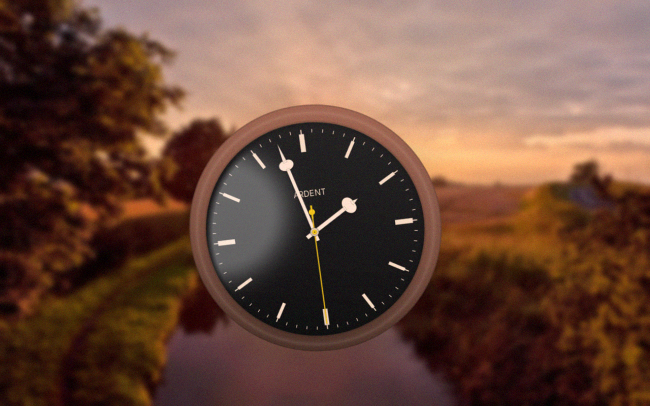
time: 1:57:30
